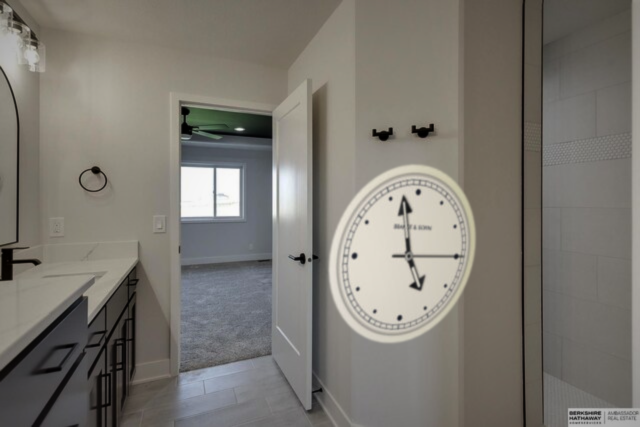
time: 4:57:15
